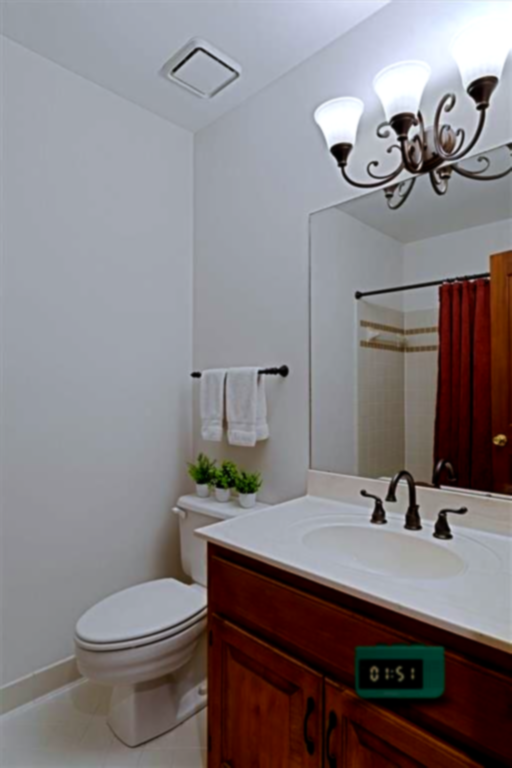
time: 1:51
